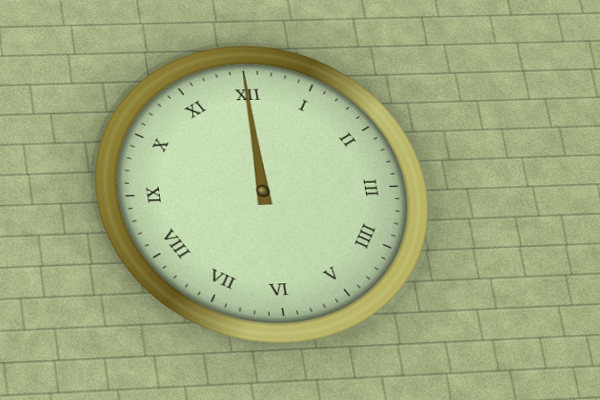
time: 12:00
